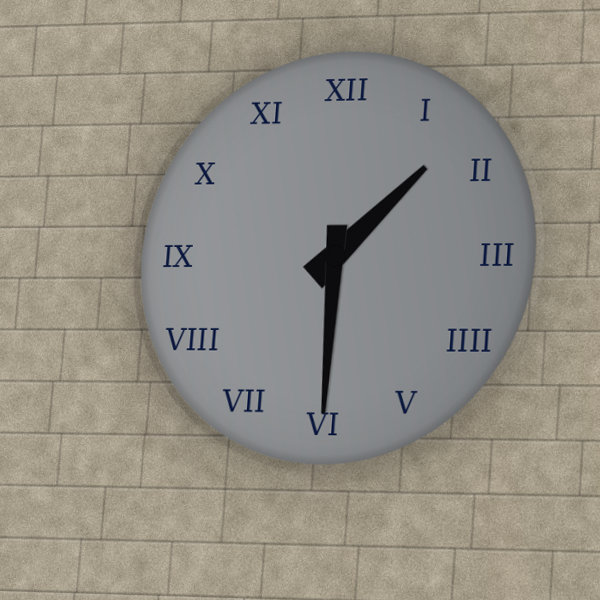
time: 1:30
